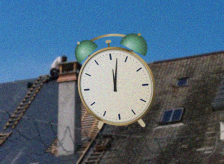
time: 12:02
